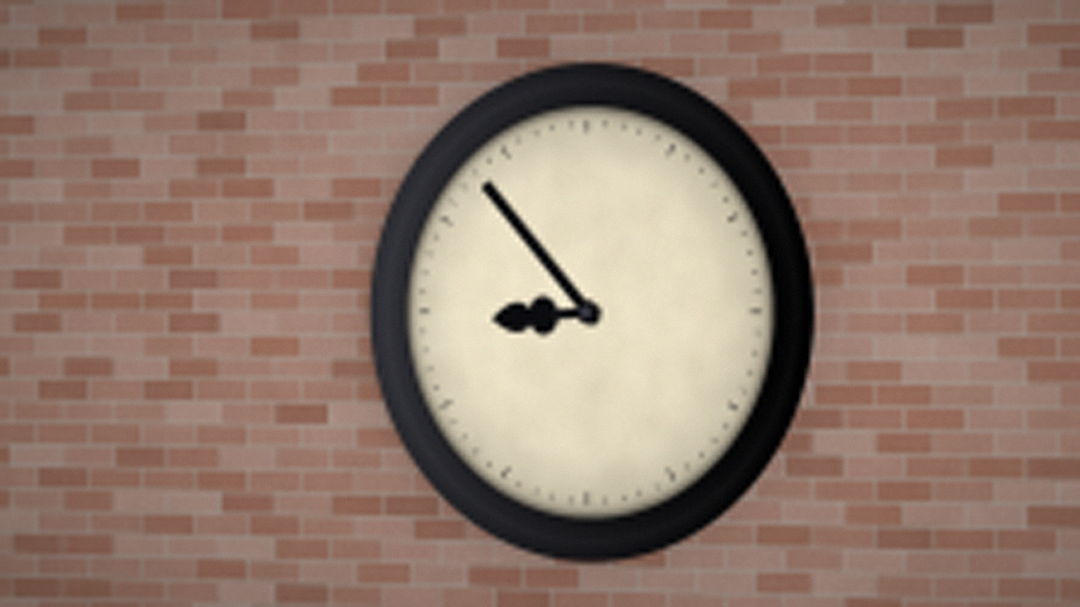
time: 8:53
